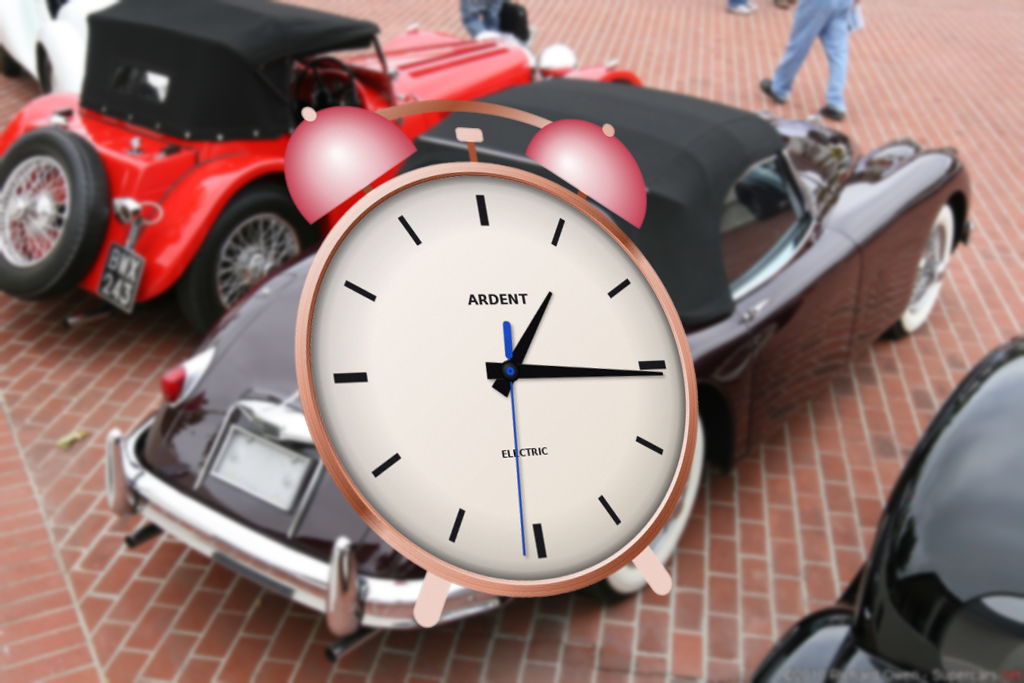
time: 1:15:31
